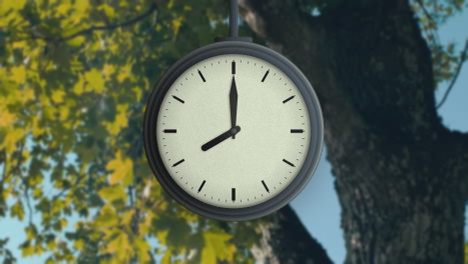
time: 8:00
